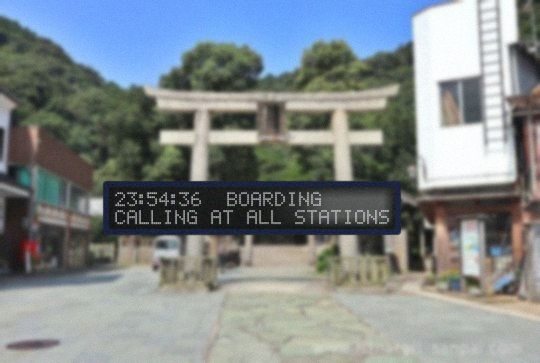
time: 23:54:36
